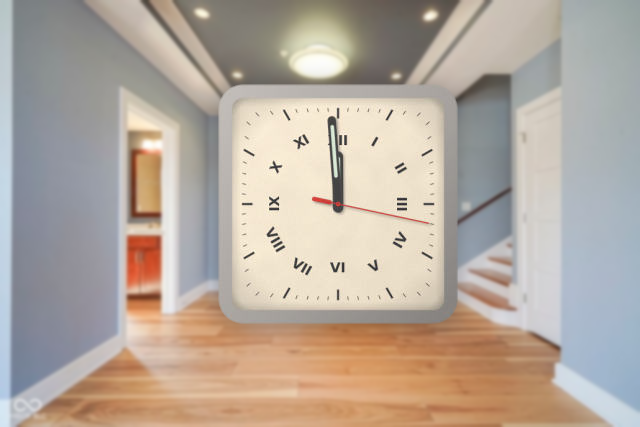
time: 11:59:17
